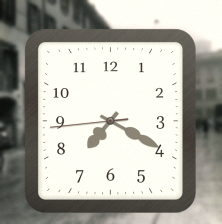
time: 7:19:44
